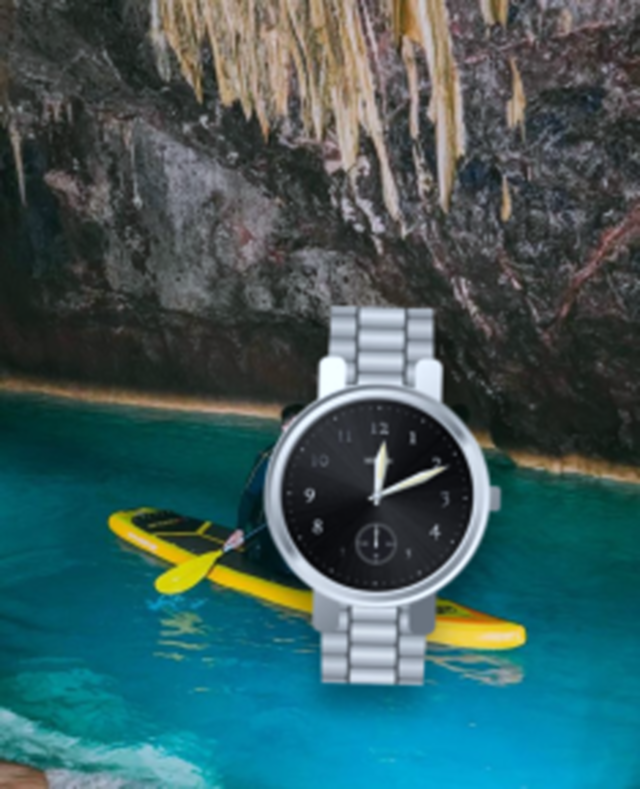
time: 12:11
